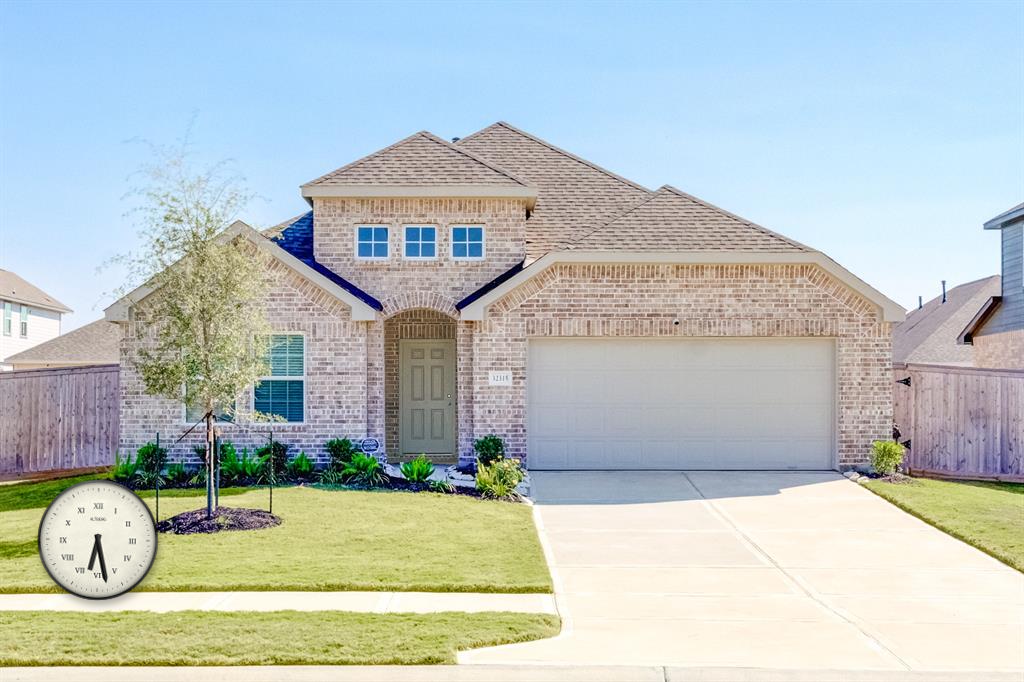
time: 6:28
